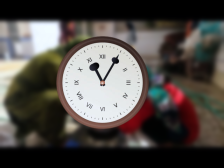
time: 11:05
